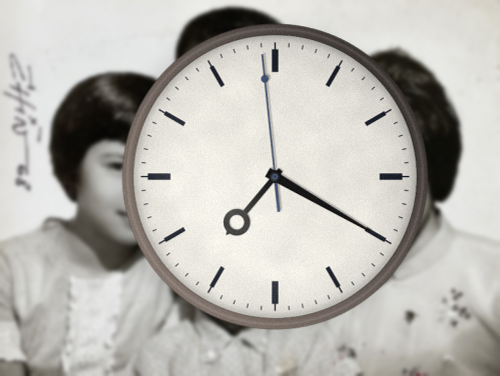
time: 7:19:59
